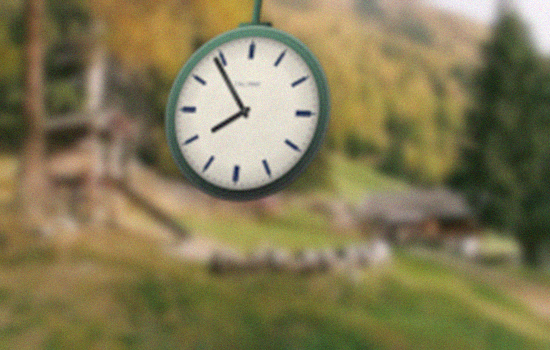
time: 7:54
